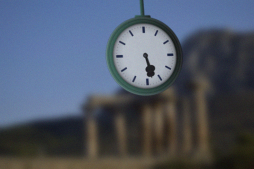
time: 5:28
